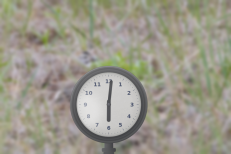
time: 6:01
